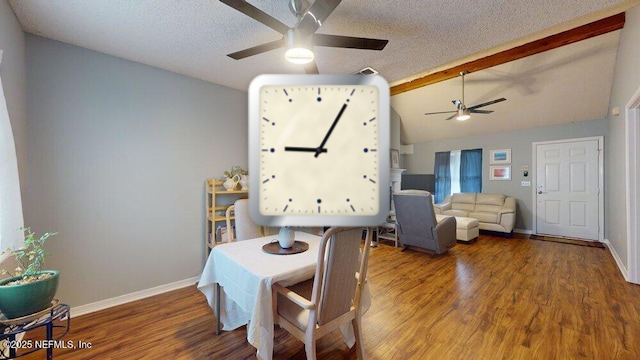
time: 9:05
